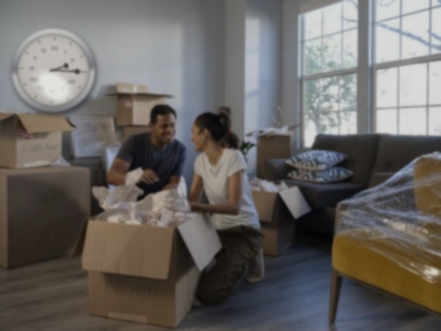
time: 2:15
